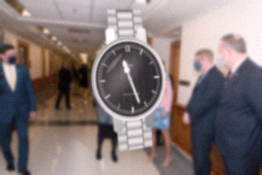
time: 11:27
